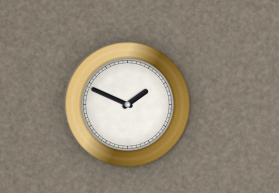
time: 1:49
